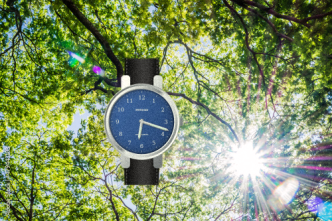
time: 6:18
